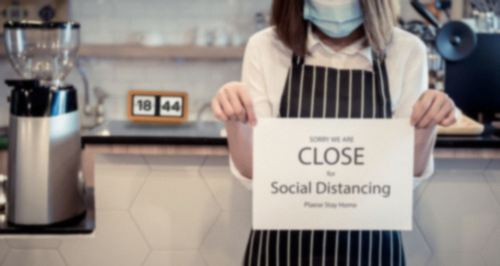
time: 18:44
